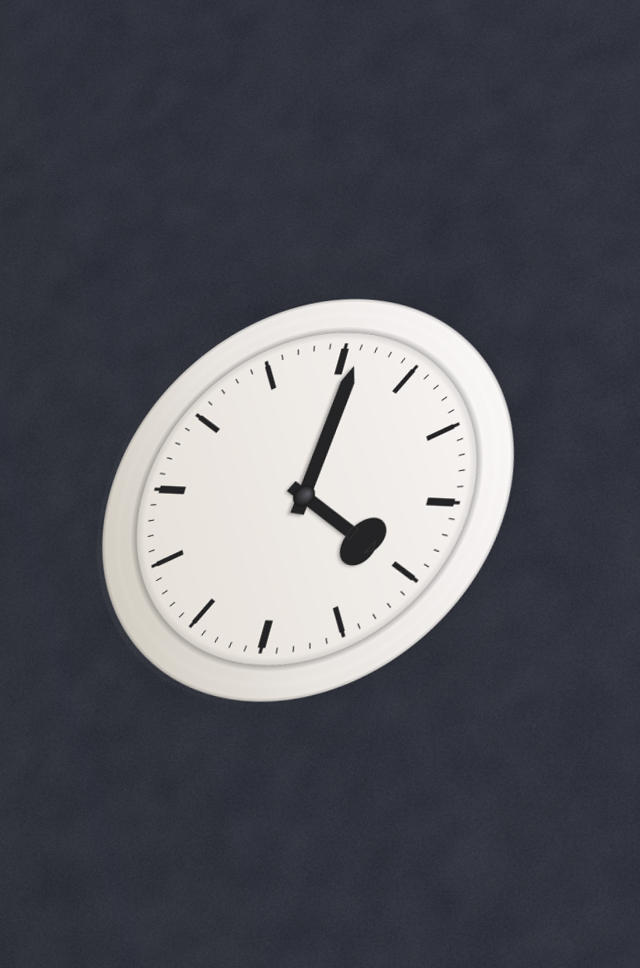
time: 4:01
